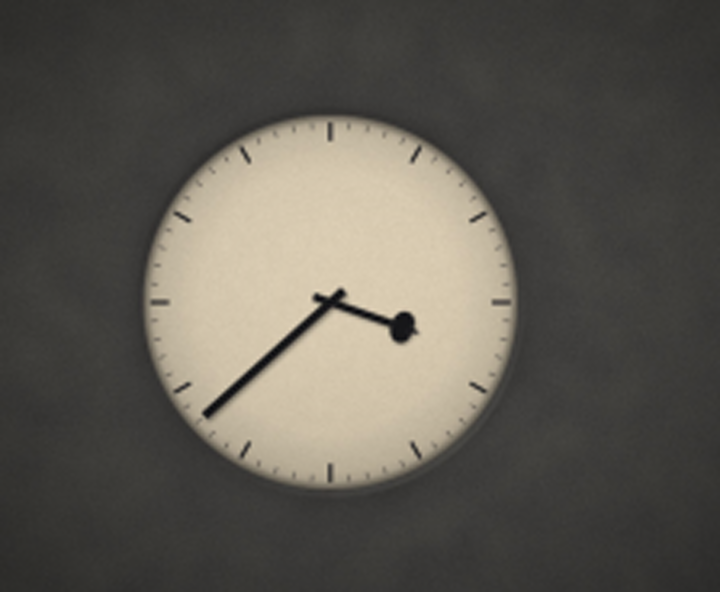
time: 3:38
